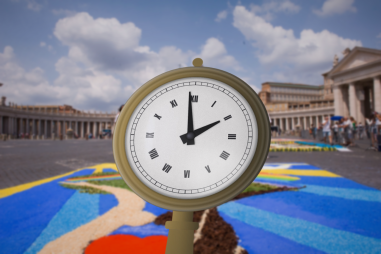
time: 1:59
